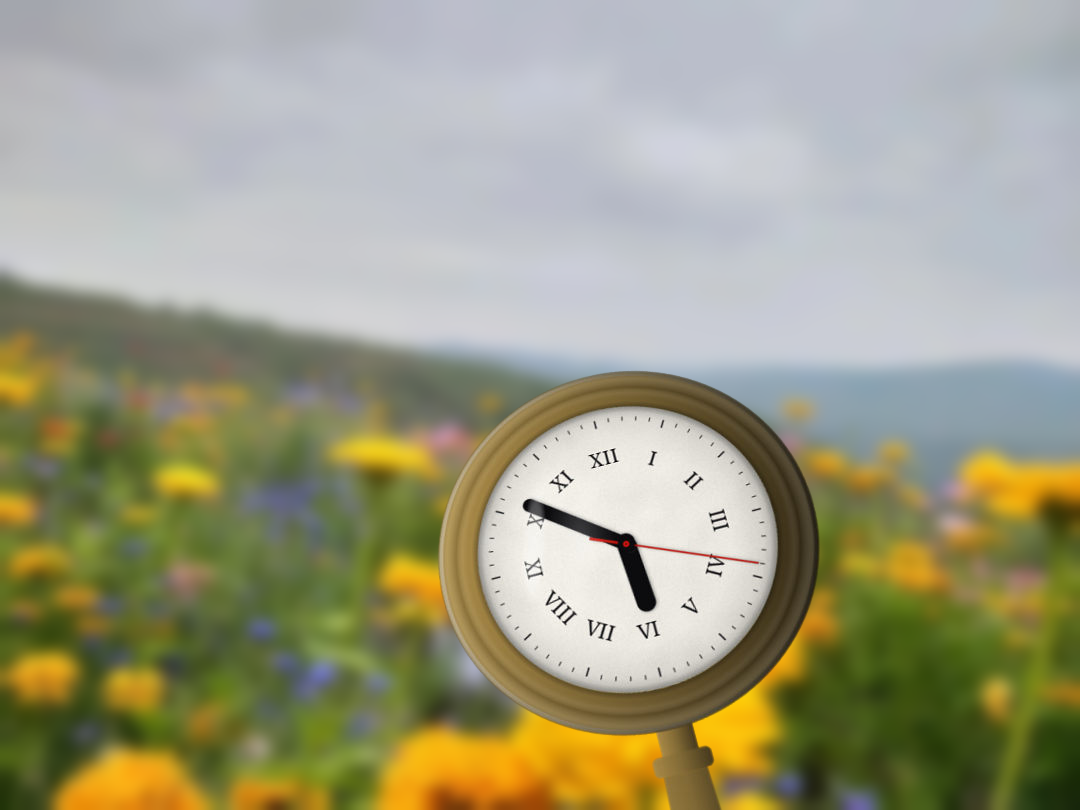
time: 5:51:19
